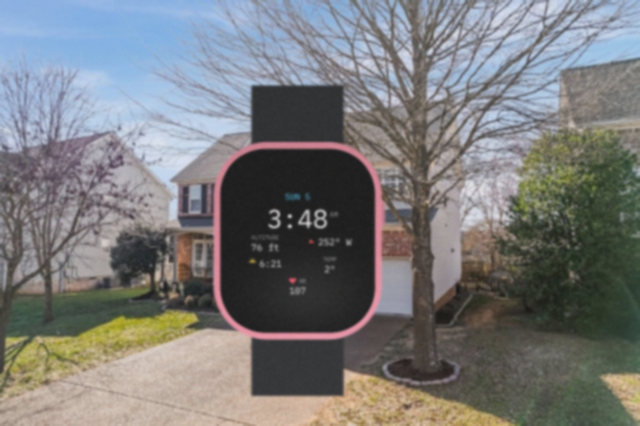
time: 3:48
